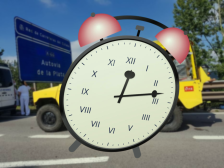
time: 12:13
